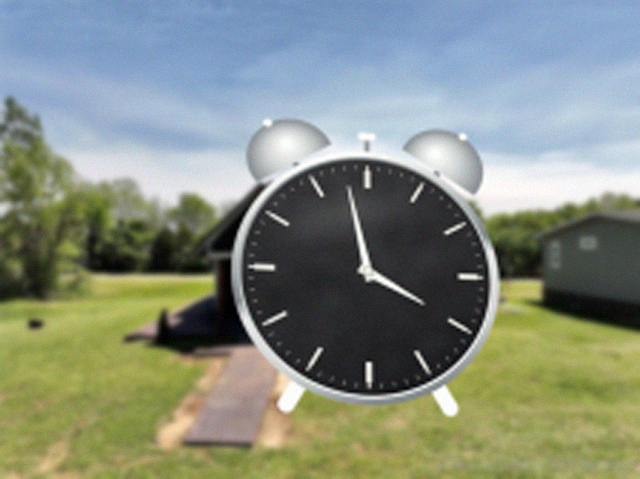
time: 3:58
